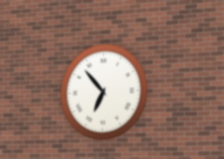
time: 6:53
